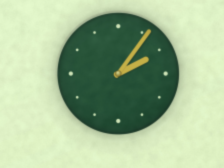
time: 2:06
